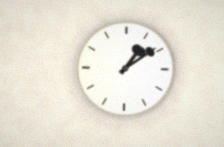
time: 1:09
